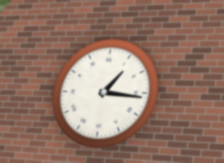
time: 1:16
